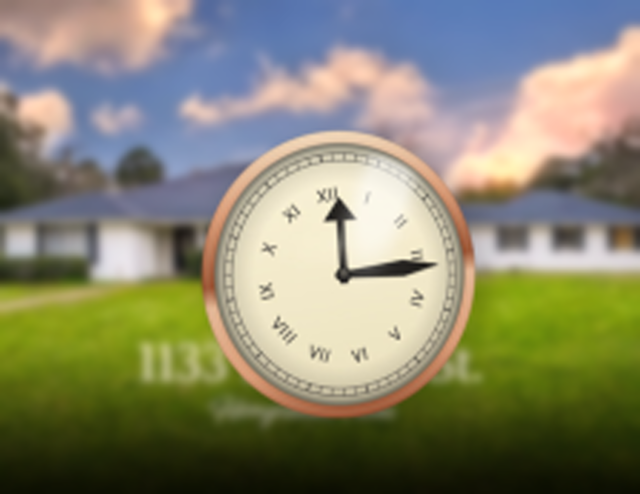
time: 12:16
